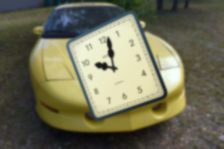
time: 10:02
